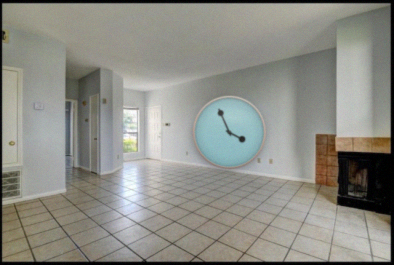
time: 3:56
